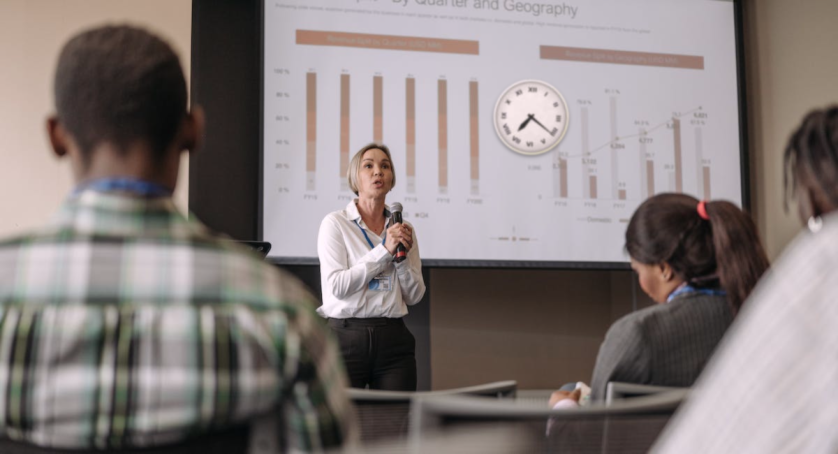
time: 7:21
